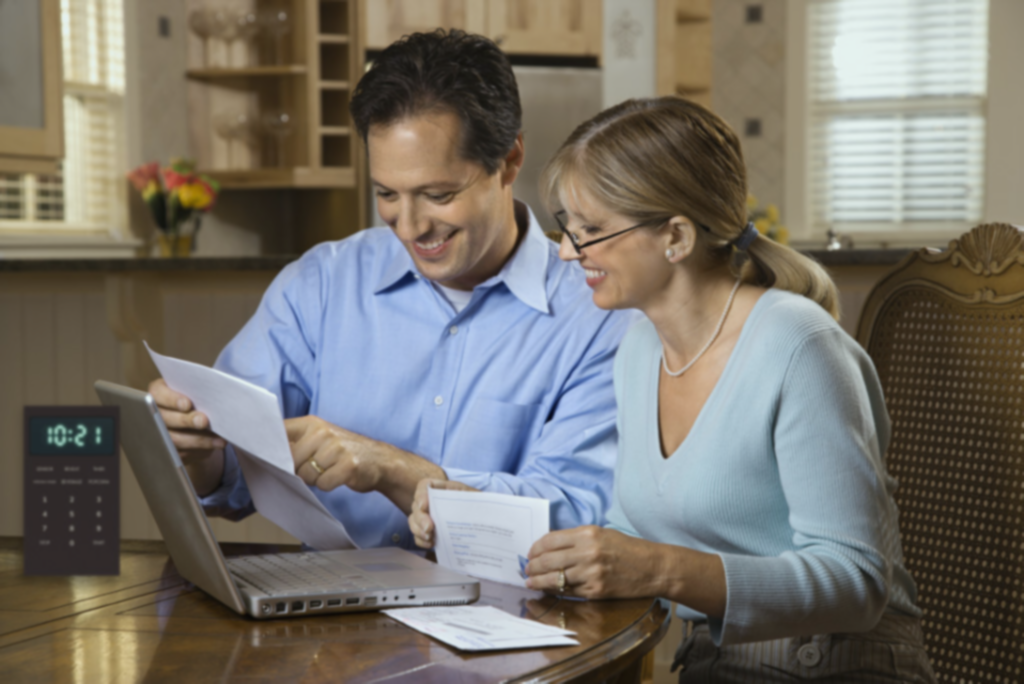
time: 10:21
